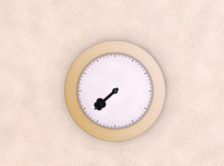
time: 7:38
